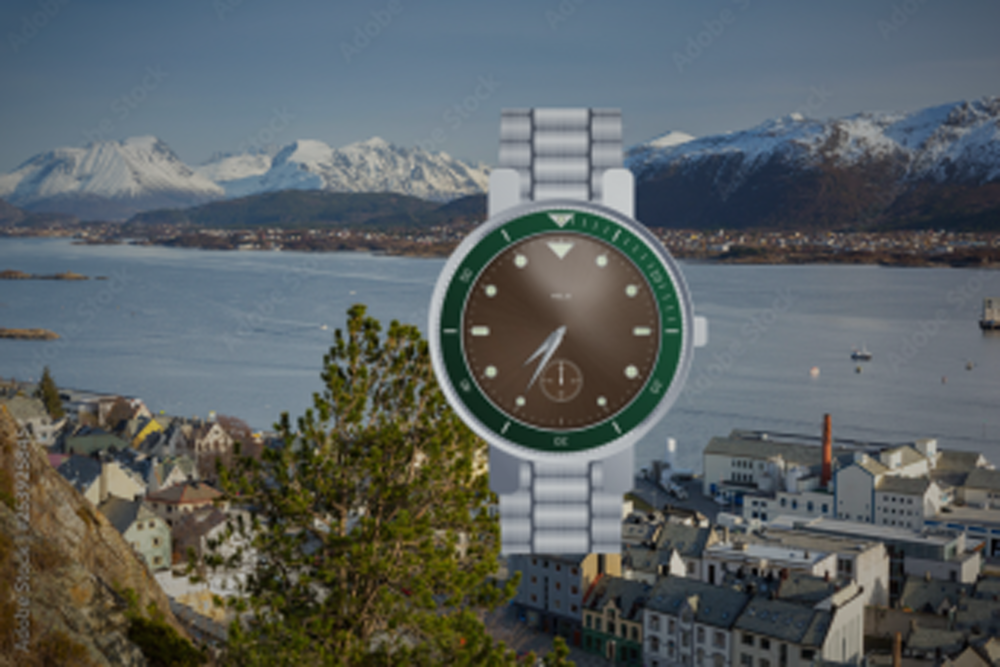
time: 7:35
